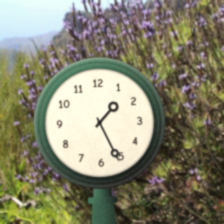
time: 1:26
